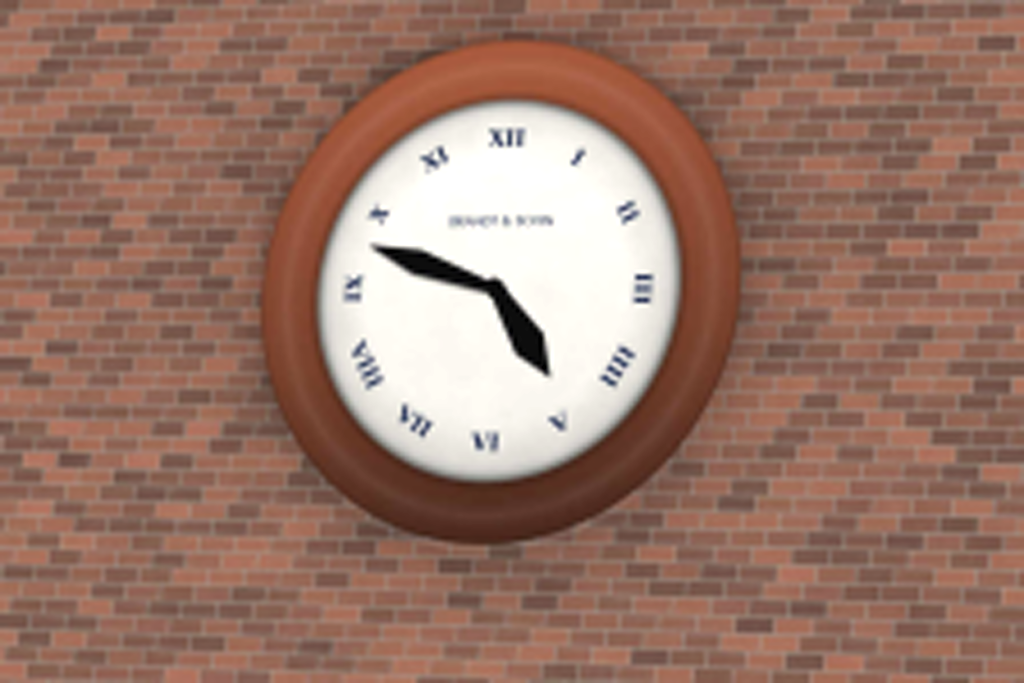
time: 4:48
